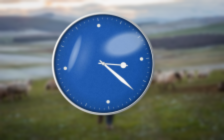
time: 3:23
